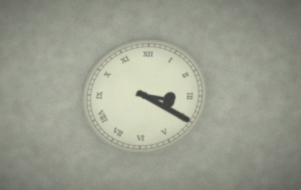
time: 3:20
